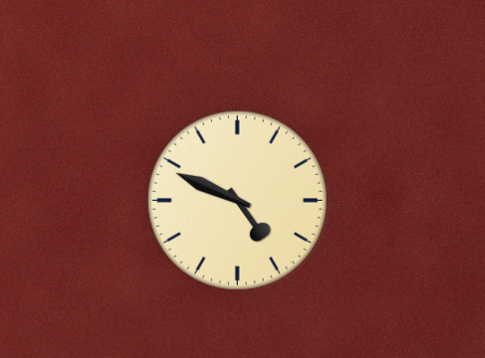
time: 4:49
